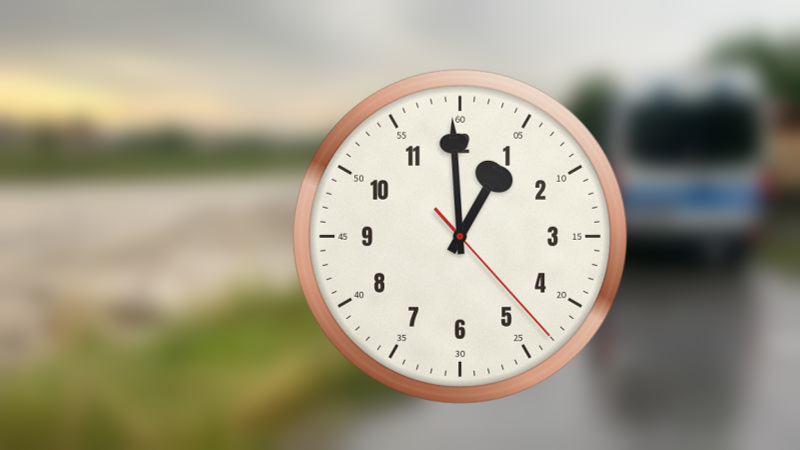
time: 12:59:23
